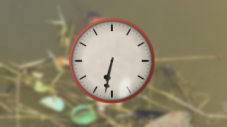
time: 6:32
